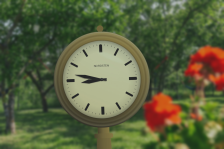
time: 8:47
